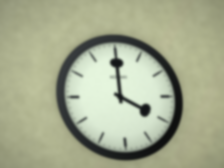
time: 4:00
